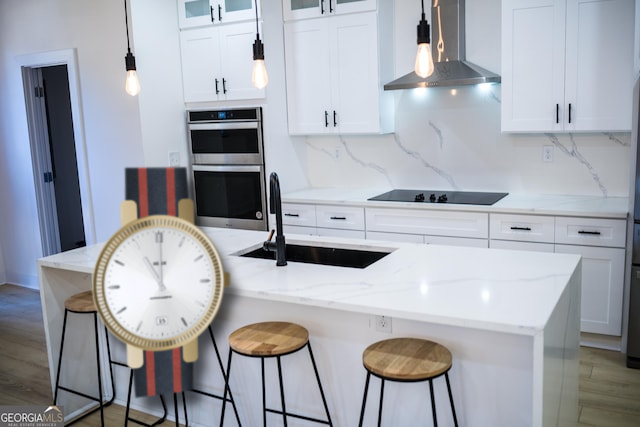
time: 11:00
